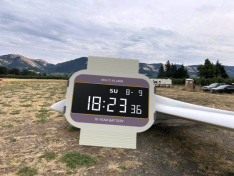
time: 18:23:36
